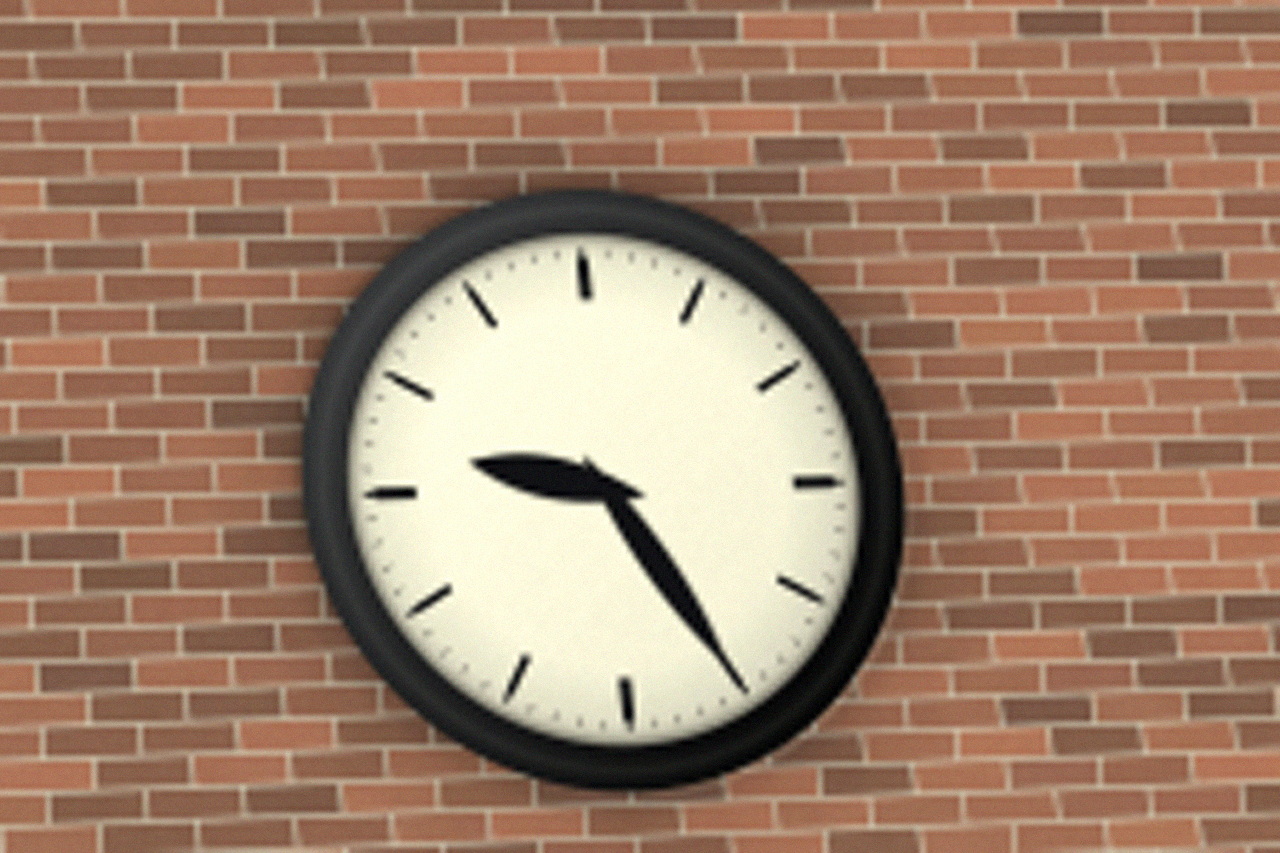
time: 9:25
